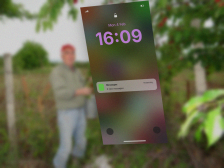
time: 16:09
